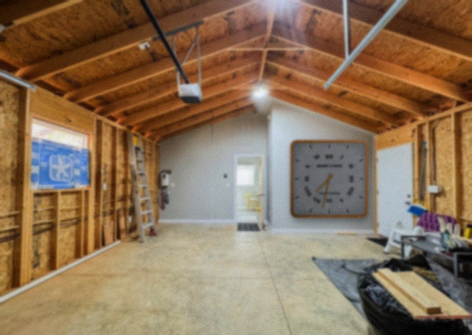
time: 7:32
